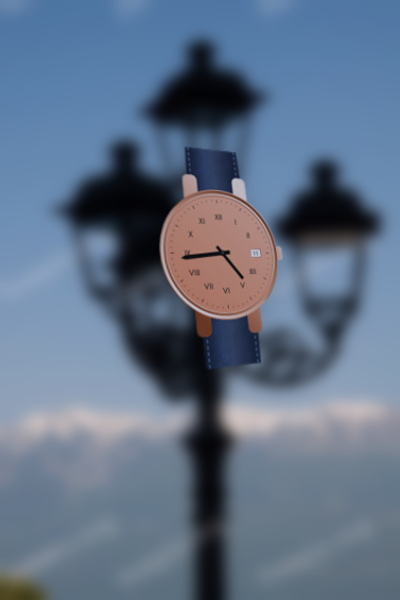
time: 4:44
